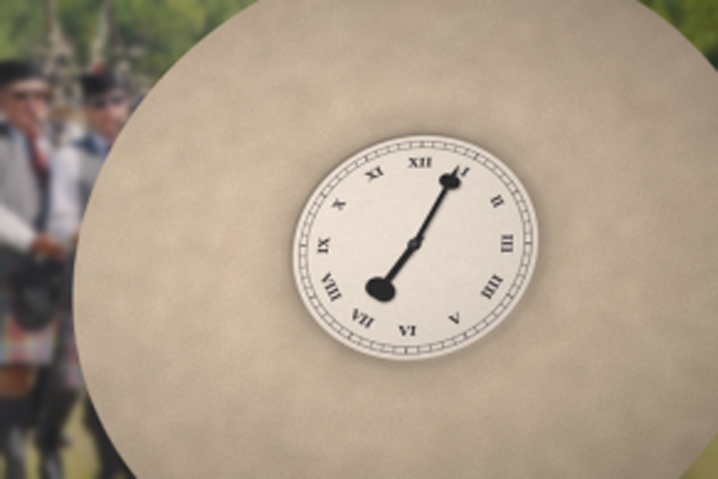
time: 7:04
